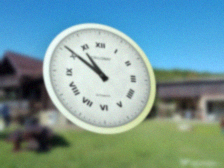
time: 10:51
